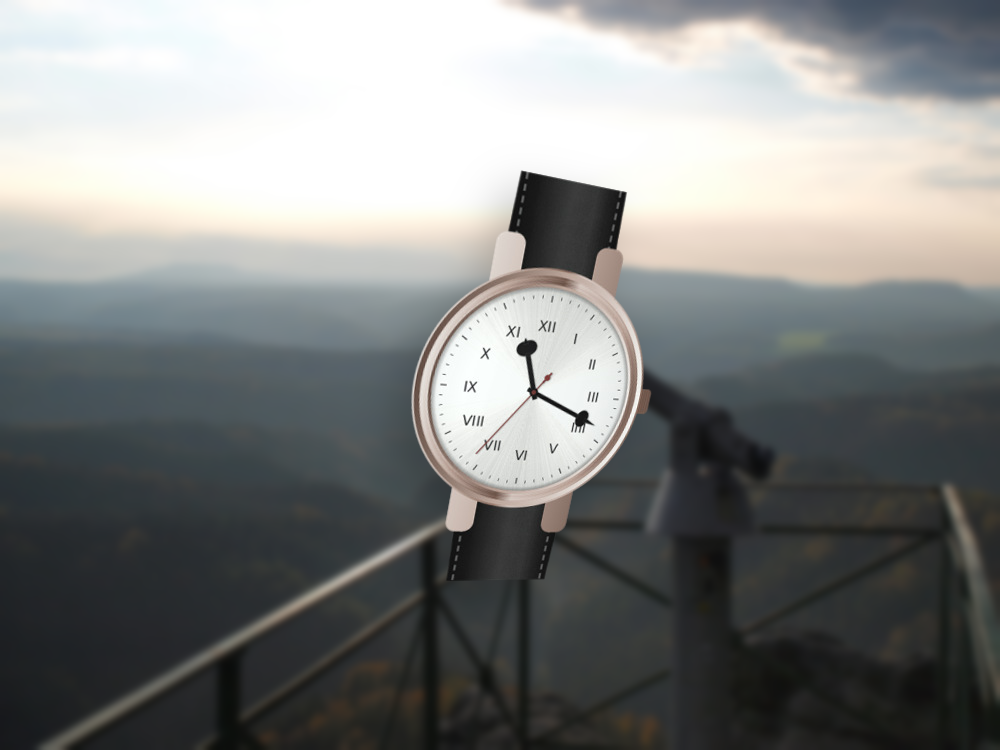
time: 11:18:36
